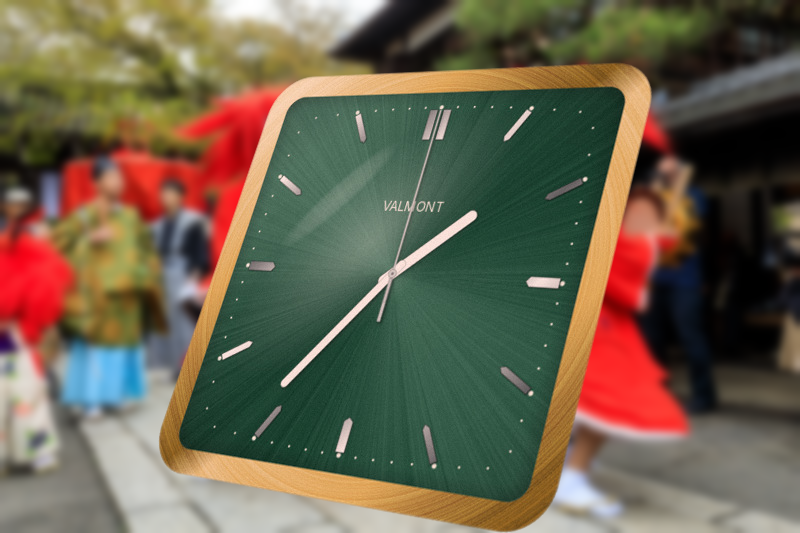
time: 1:36:00
